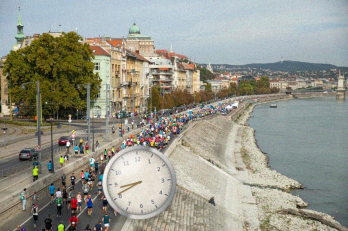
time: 8:41
